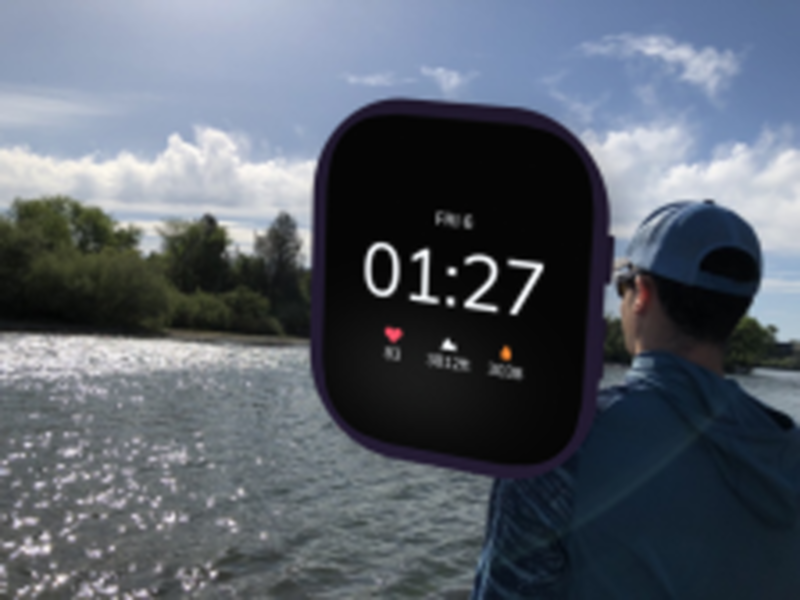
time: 1:27
